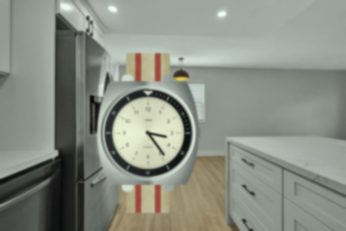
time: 3:24
